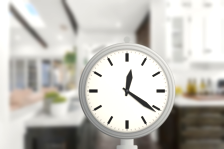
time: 12:21
